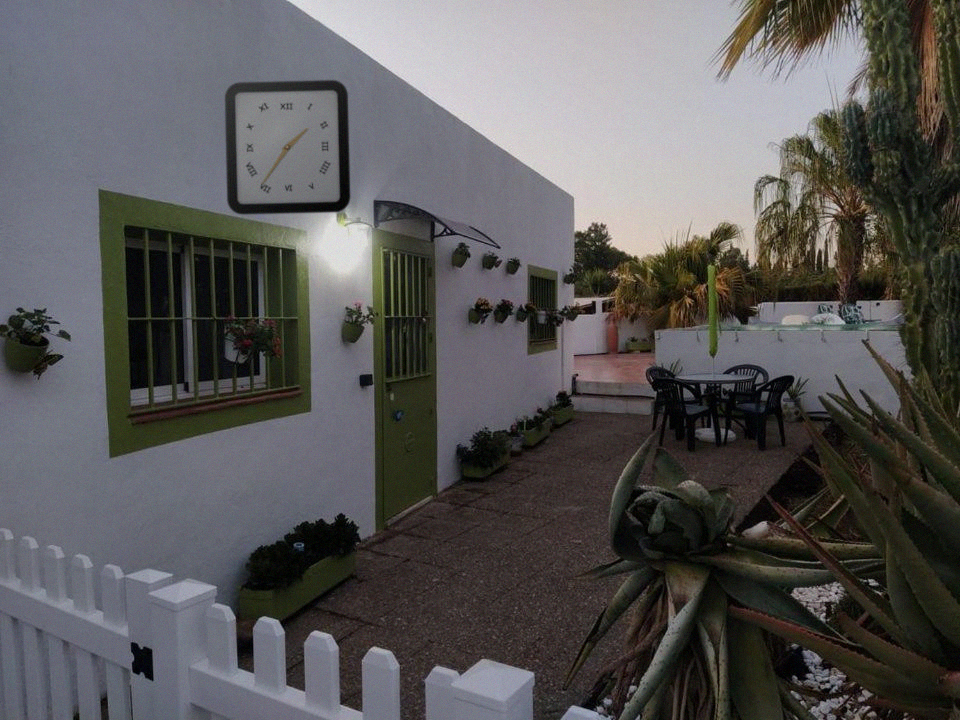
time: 1:36
